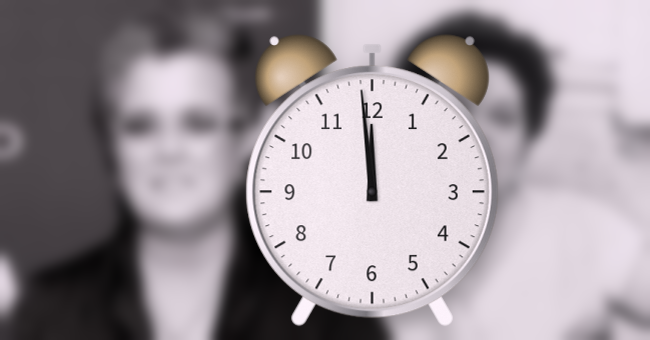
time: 11:59
